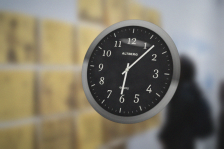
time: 6:07
